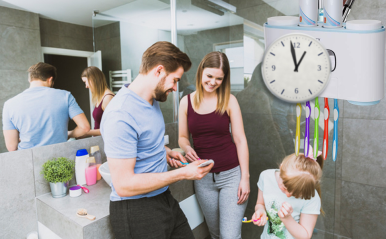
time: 12:58
